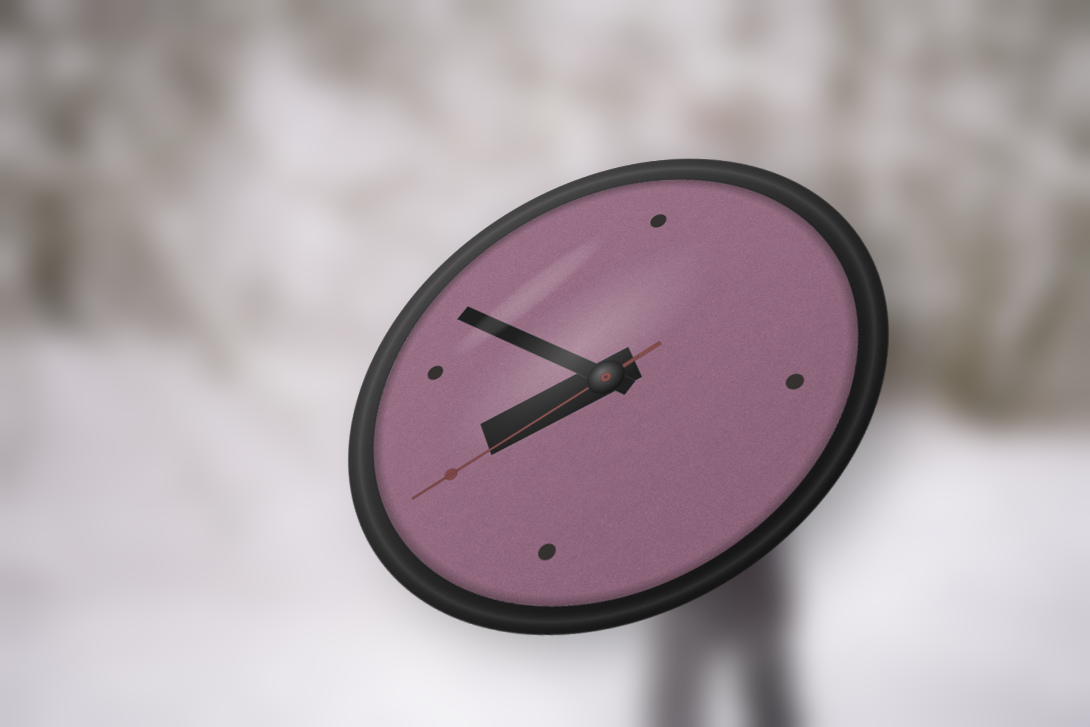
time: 7:48:38
